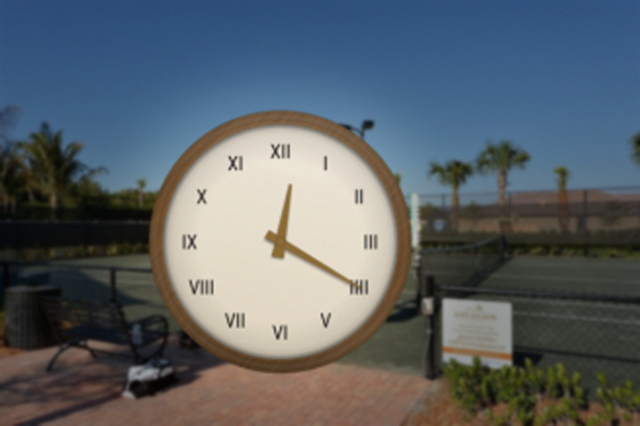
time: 12:20
